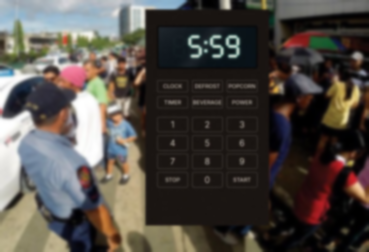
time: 5:59
